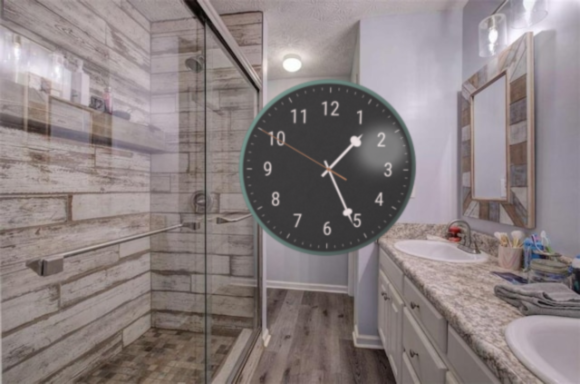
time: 1:25:50
